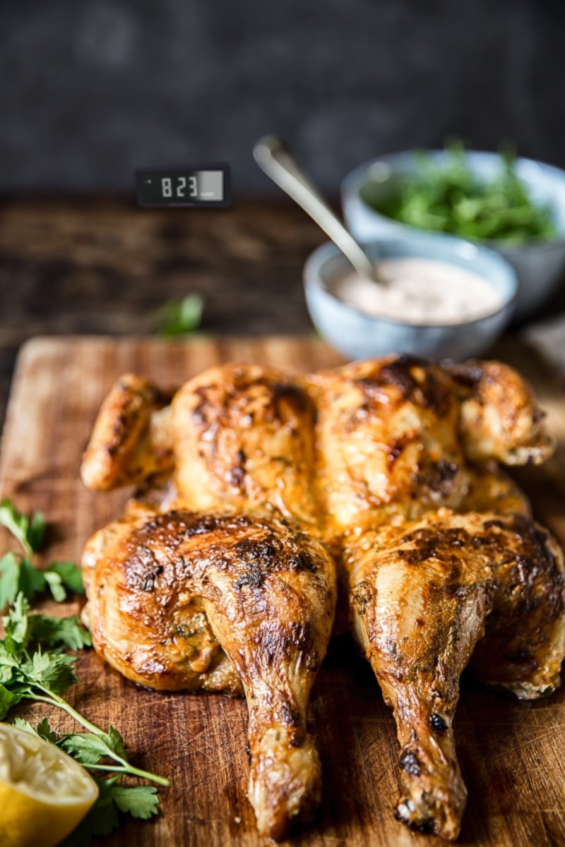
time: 8:23
